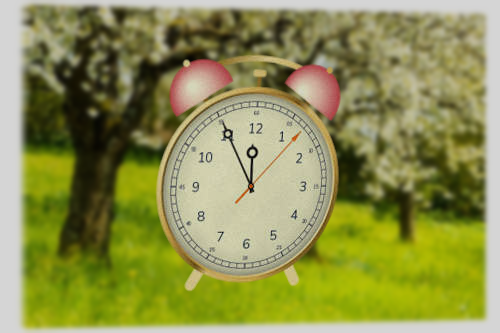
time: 11:55:07
